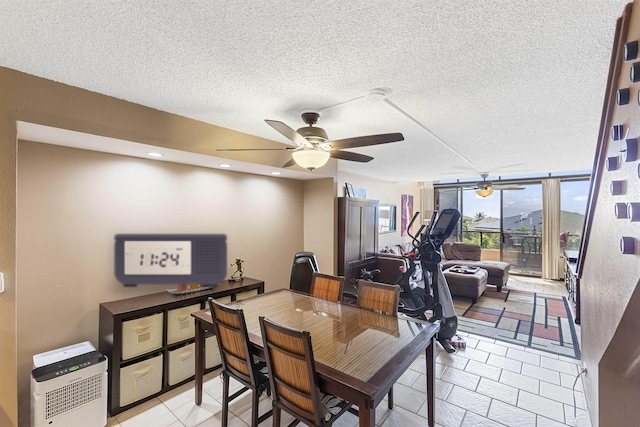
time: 11:24
